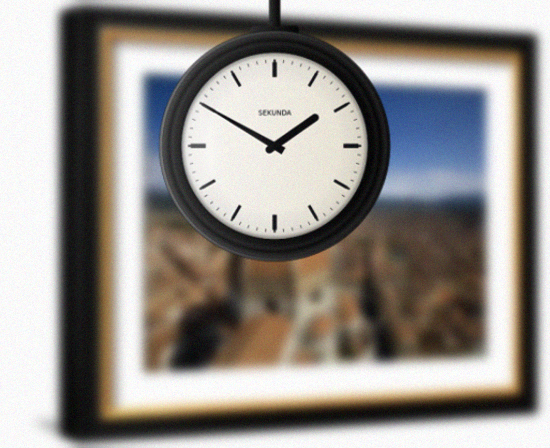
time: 1:50
